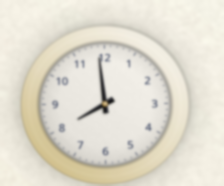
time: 7:59
